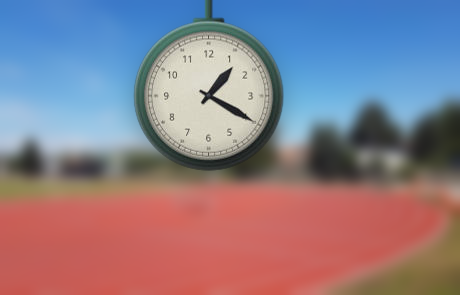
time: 1:20
